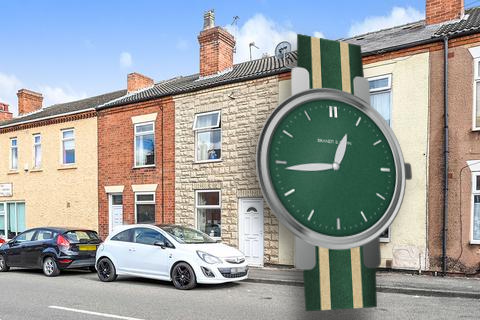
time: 12:44
